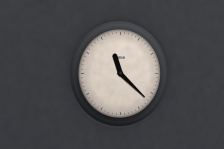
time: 11:22
